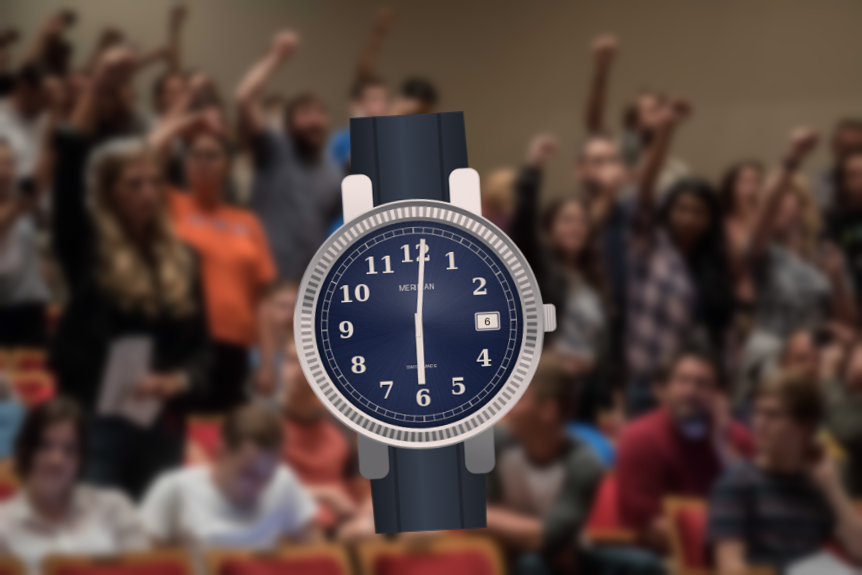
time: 6:01
